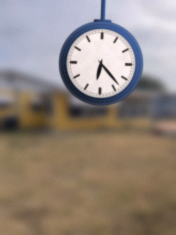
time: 6:23
